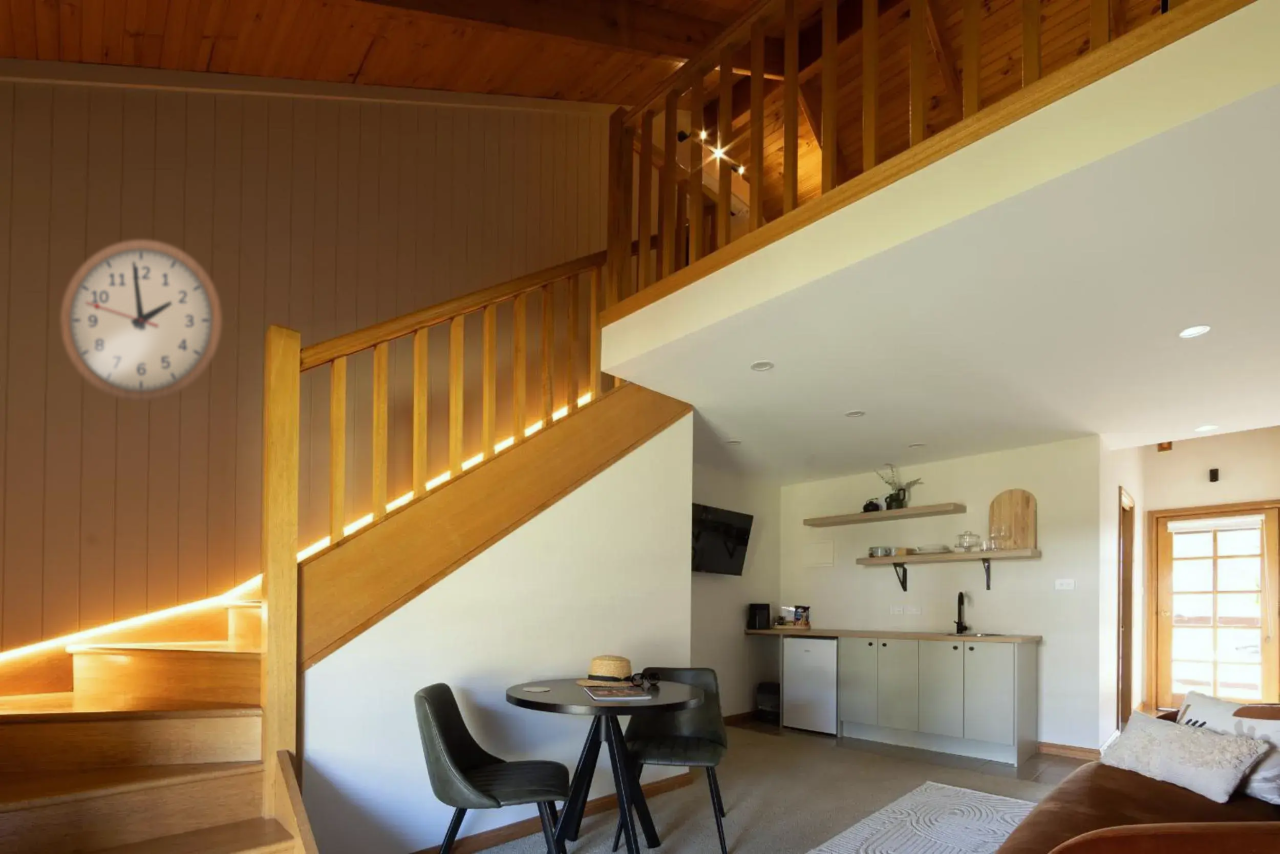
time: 1:58:48
